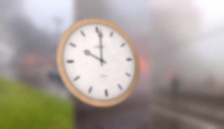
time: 10:01
